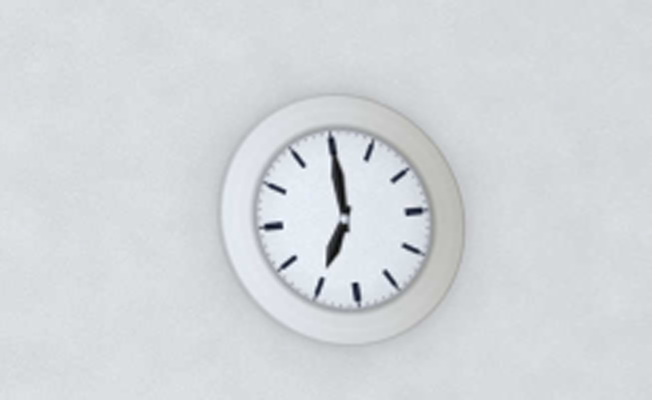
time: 7:00
